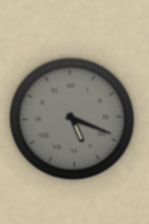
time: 5:19
